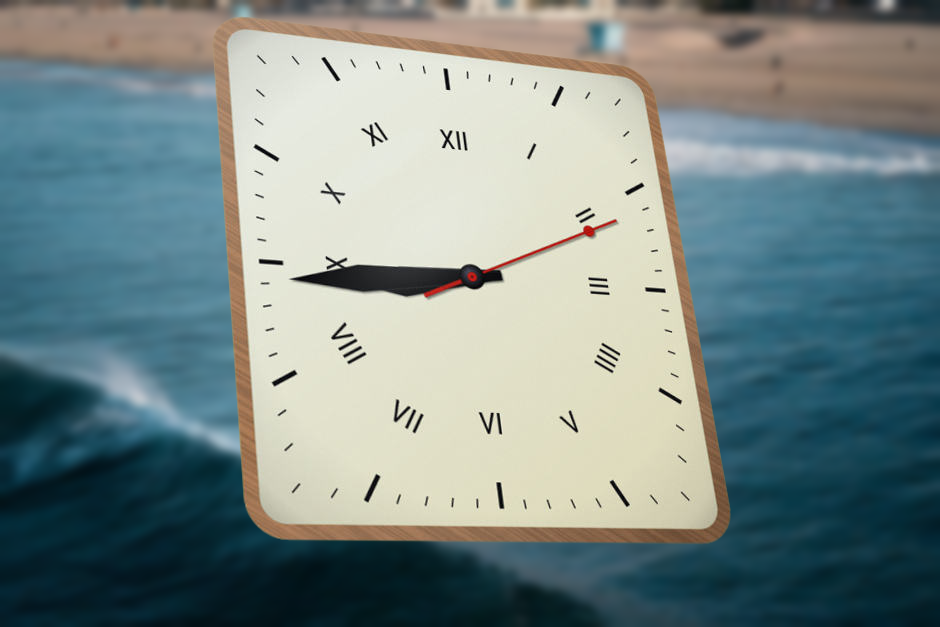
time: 8:44:11
